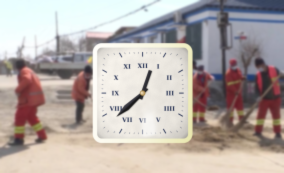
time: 12:38
